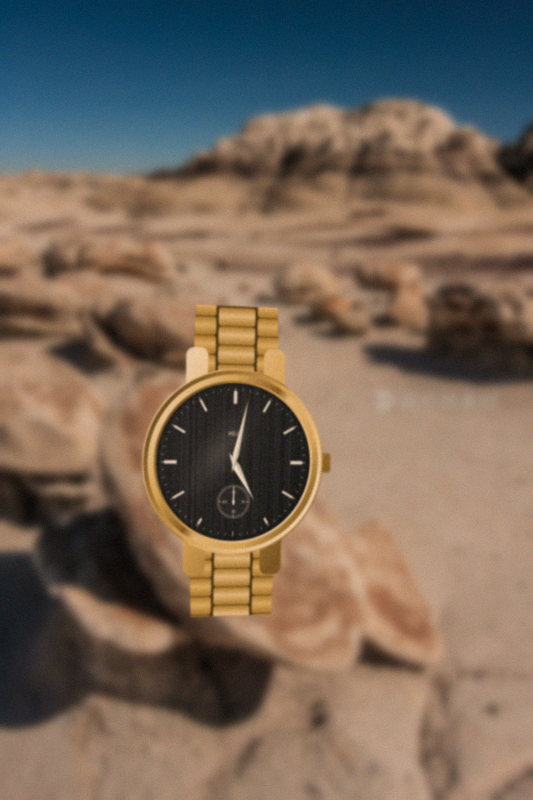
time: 5:02
